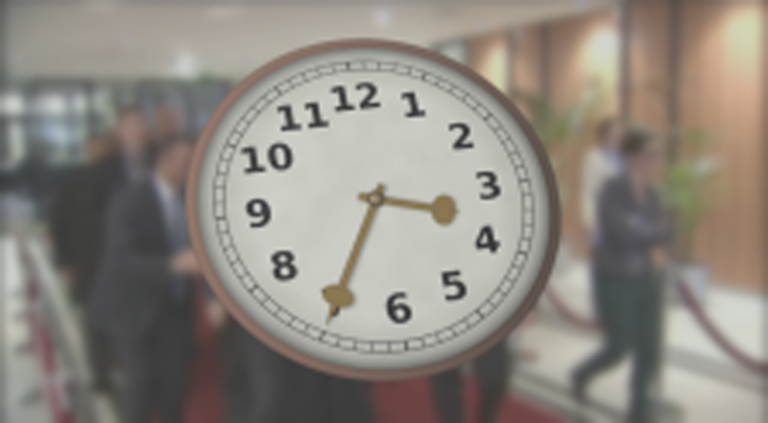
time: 3:35
